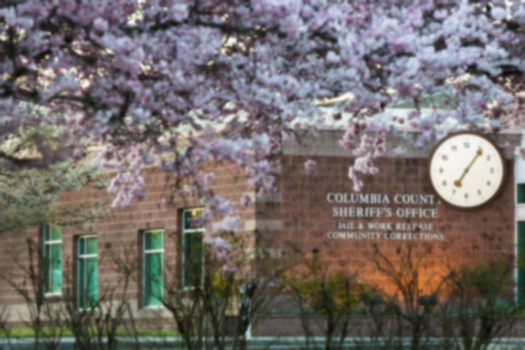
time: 7:06
